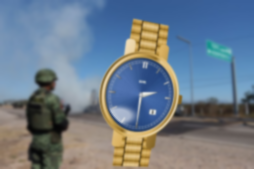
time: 2:30
